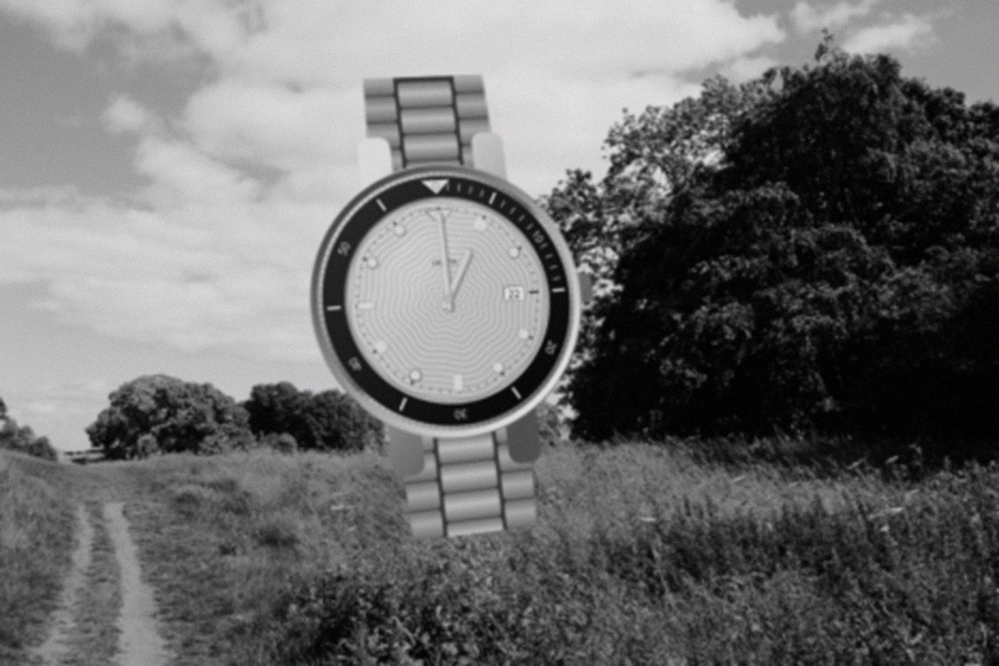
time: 1:00
